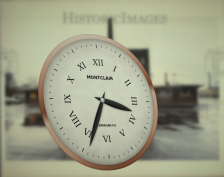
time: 3:34
